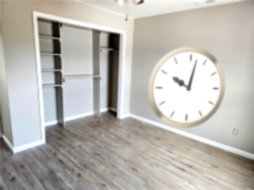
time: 10:02
